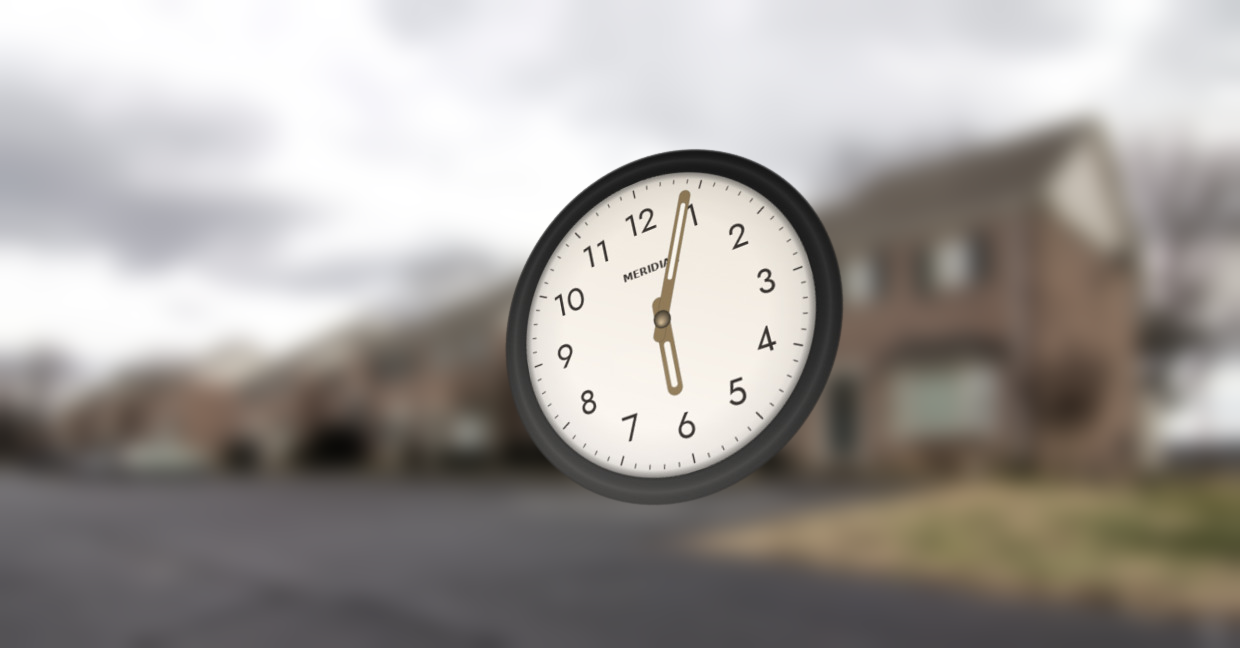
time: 6:04
